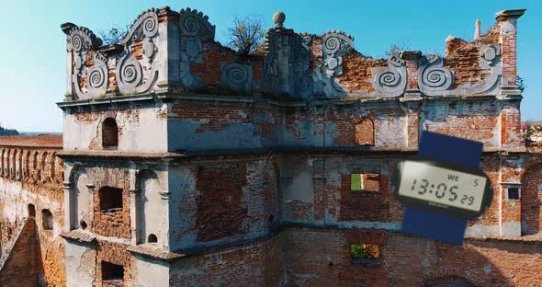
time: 13:05:29
